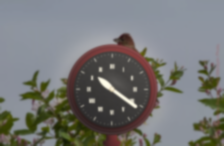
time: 10:21
